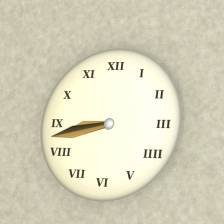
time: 8:43
